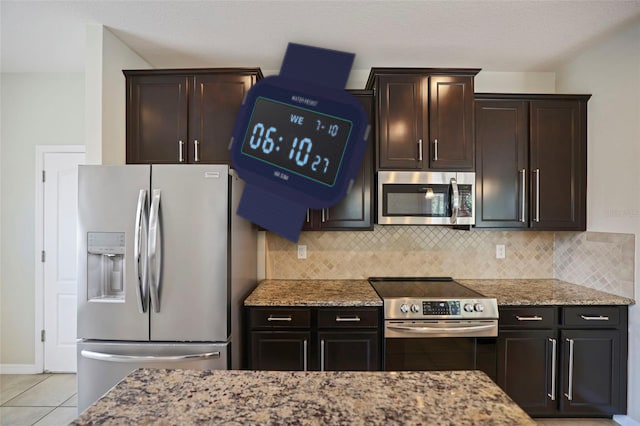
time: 6:10:27
